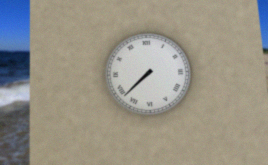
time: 7:38
